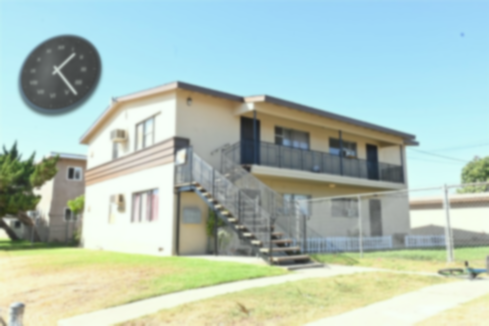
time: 1:23
